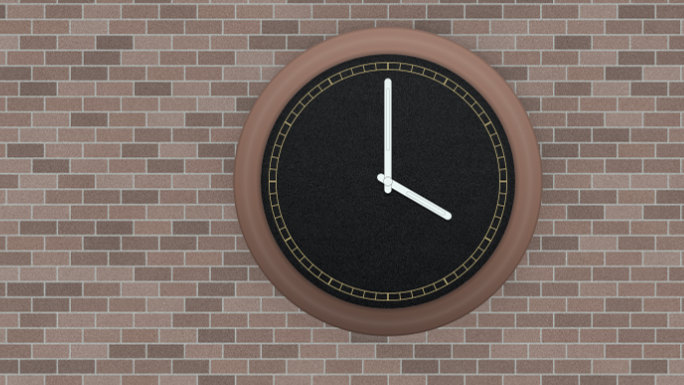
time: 4:00
